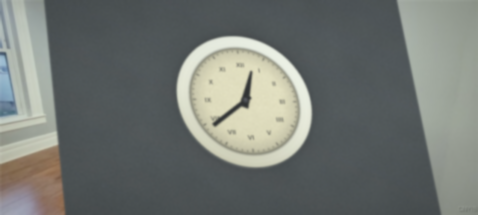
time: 12:39
